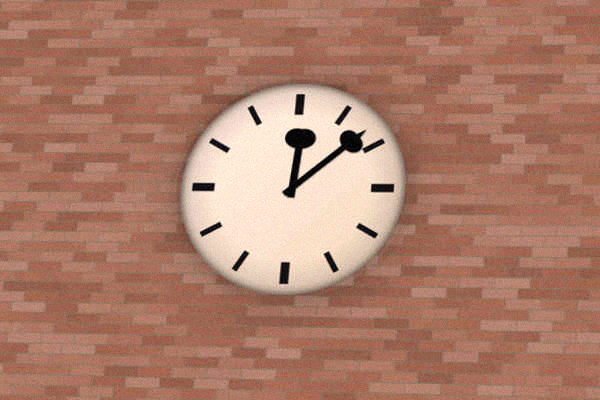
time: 12:08
